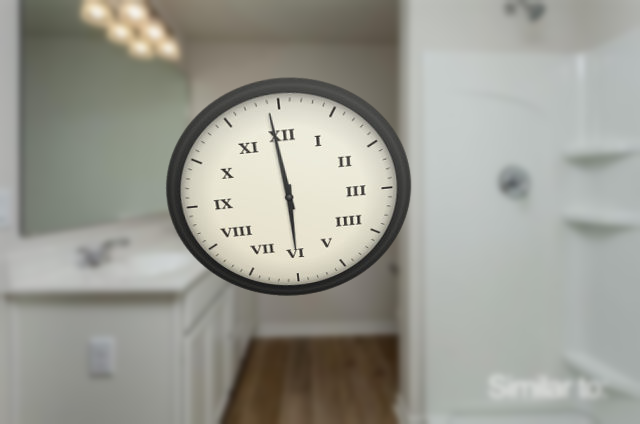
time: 5:59
